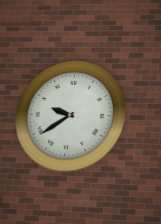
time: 9:39
